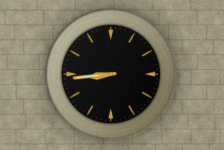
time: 8:44
